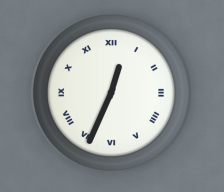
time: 12:34
